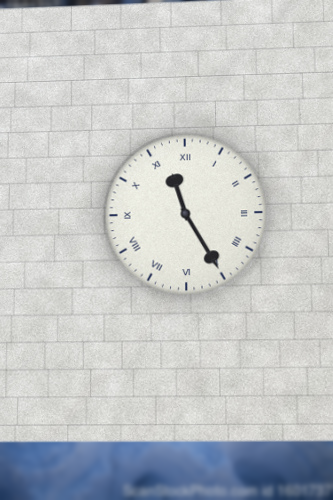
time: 11:25
